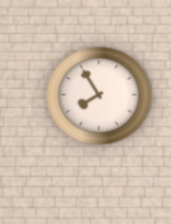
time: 7:55
